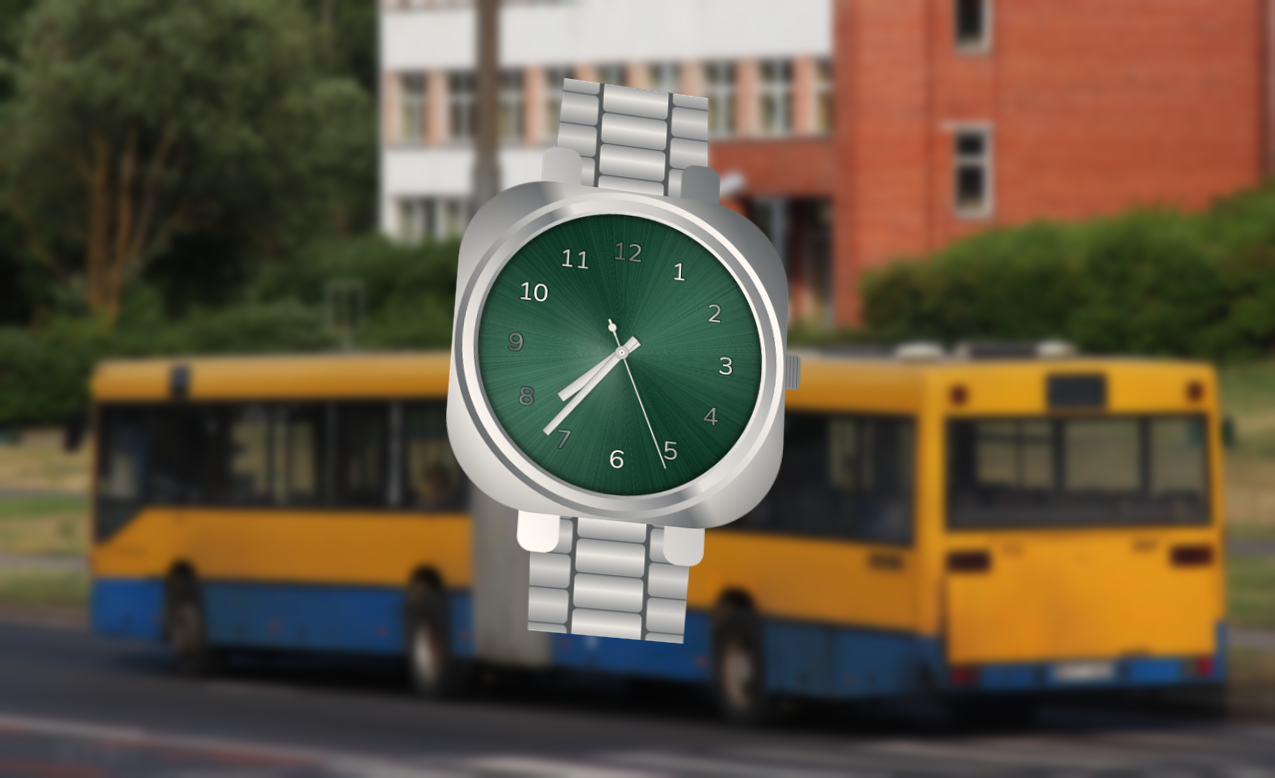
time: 7:36:26
